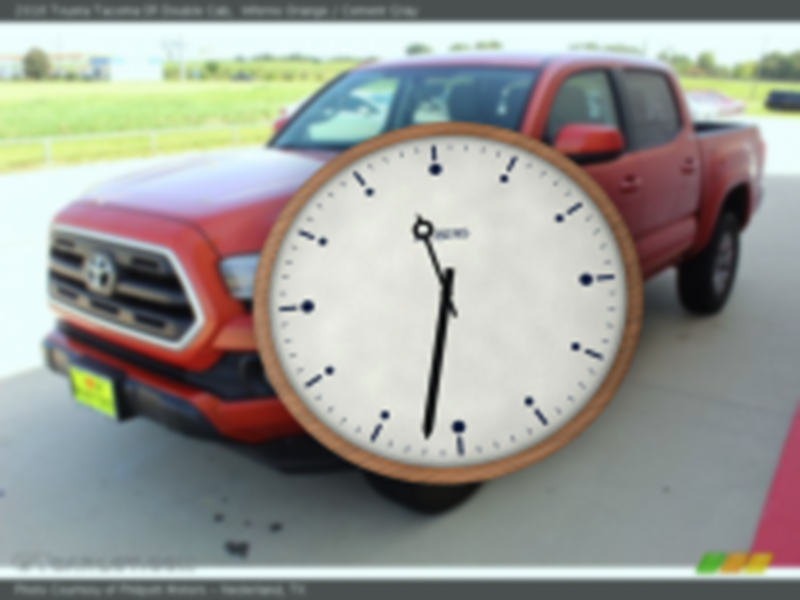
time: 11:32
